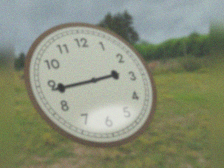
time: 2:44
